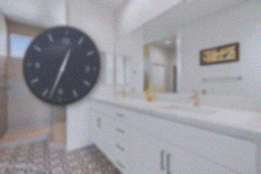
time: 12:33
